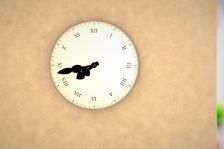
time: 7:43
